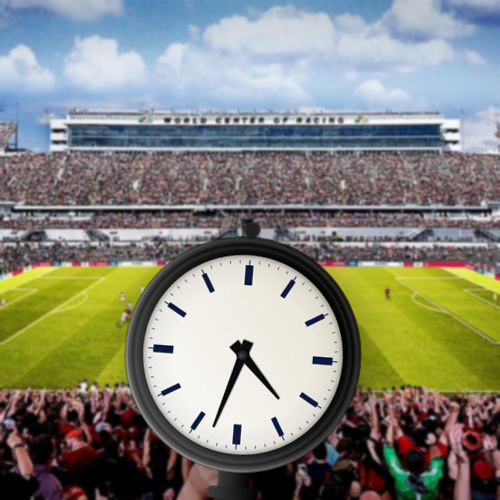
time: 4:33
